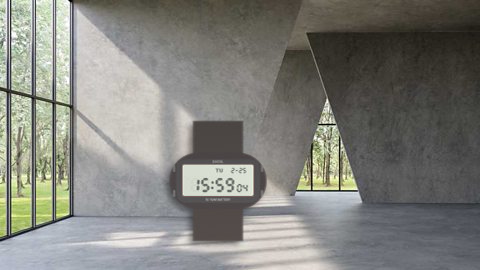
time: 15:59:04
